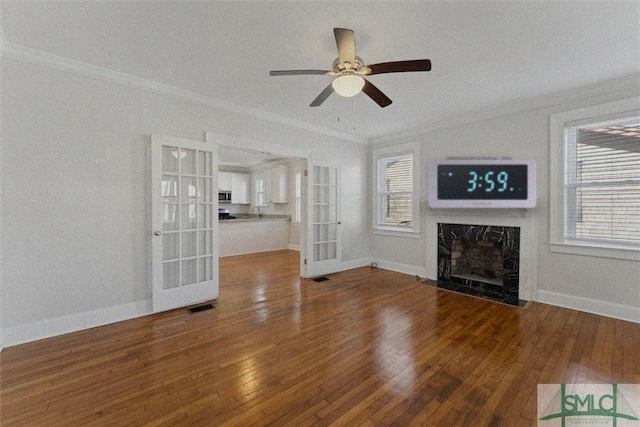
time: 3:59
